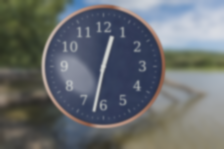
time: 12:32
